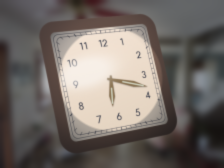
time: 6:18
